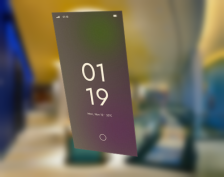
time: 1:19
